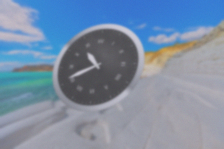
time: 10:41
